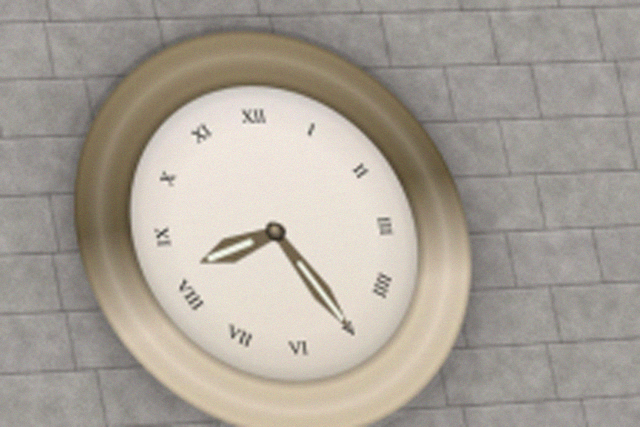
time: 8:25
